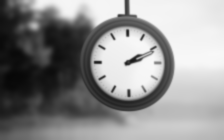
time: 2:11
